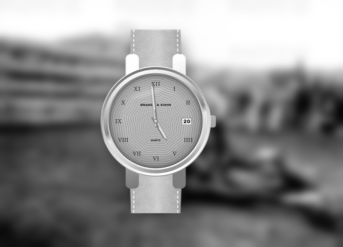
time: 4:59
